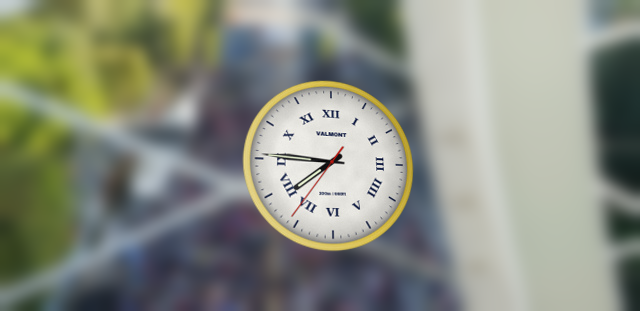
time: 7:45:36
